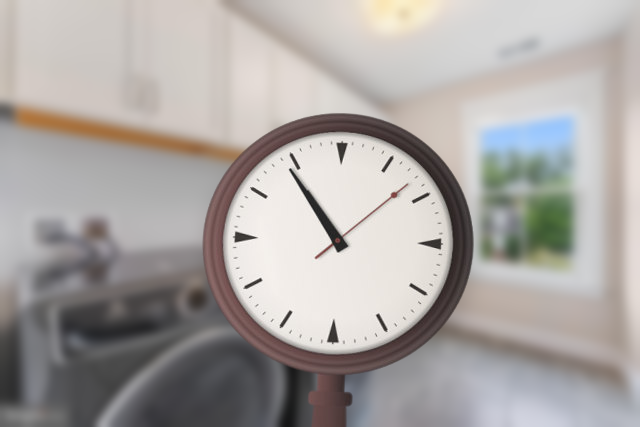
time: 10:54:08
